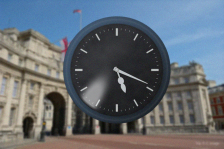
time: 5:19
